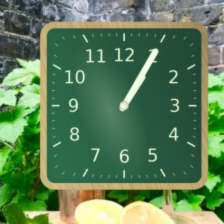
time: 1:05
